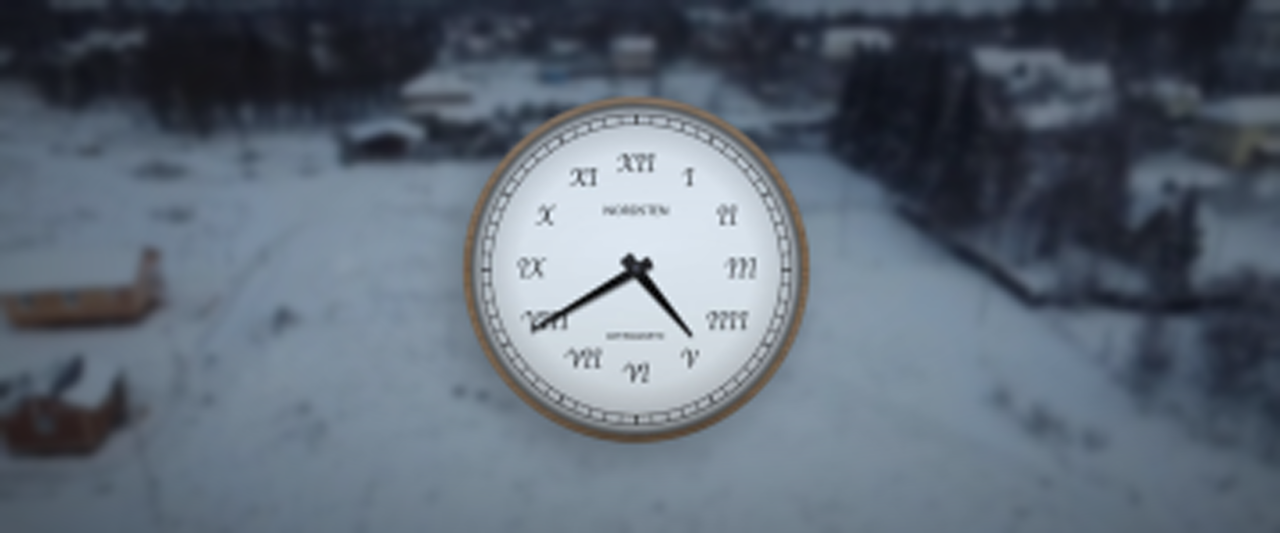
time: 4:40
